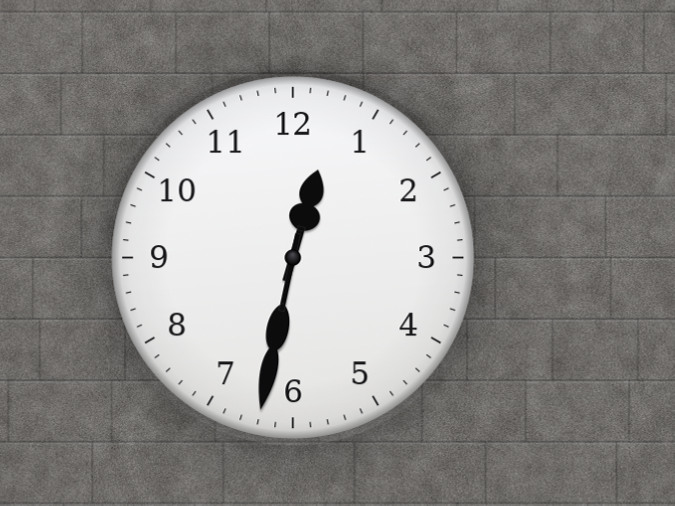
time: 12:32
